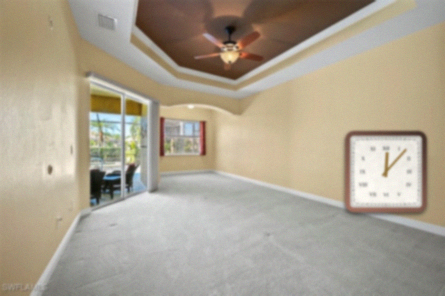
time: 12:07
